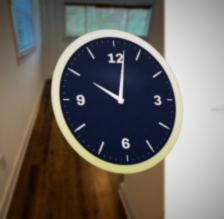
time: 10:02
